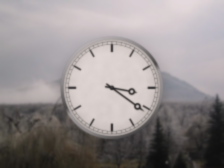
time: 3:21
